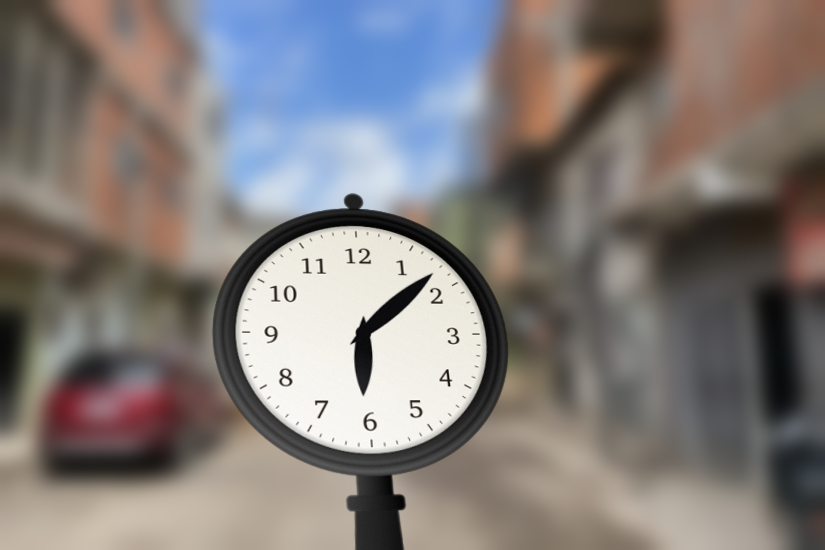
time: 6:08
